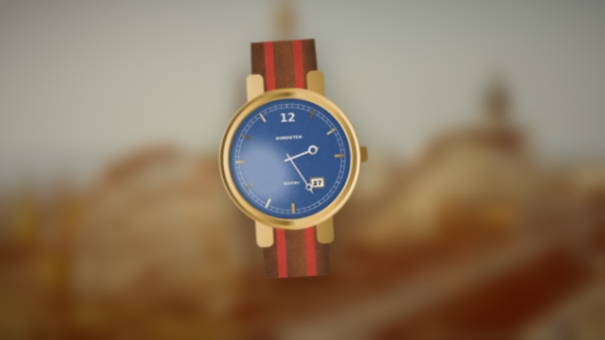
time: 2:25
